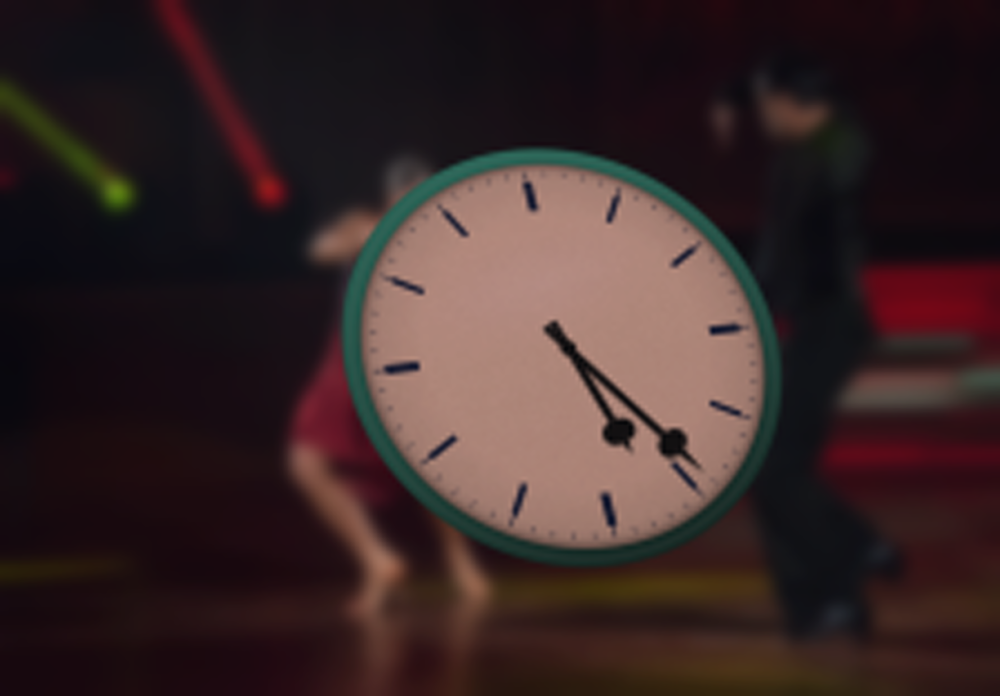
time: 5:24
